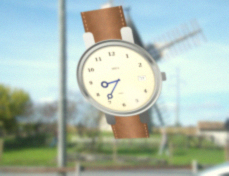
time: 8:36
